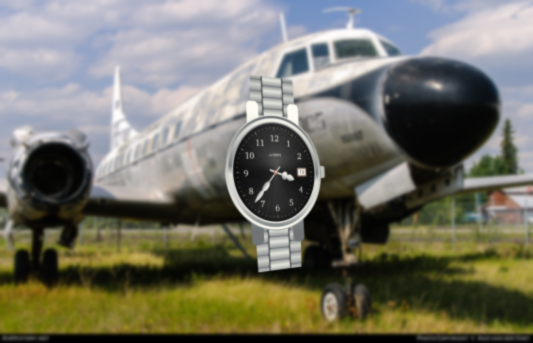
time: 3:37
